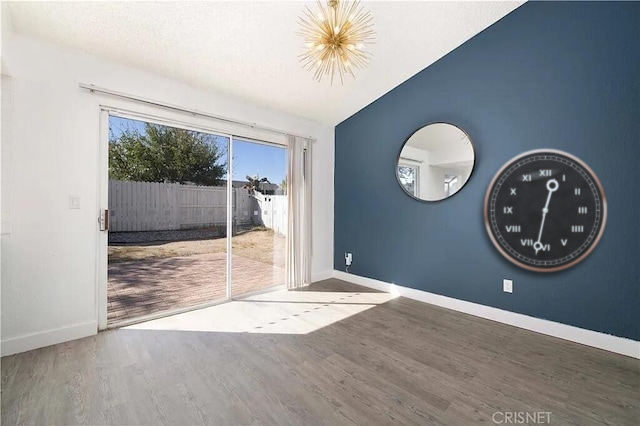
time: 12:32
